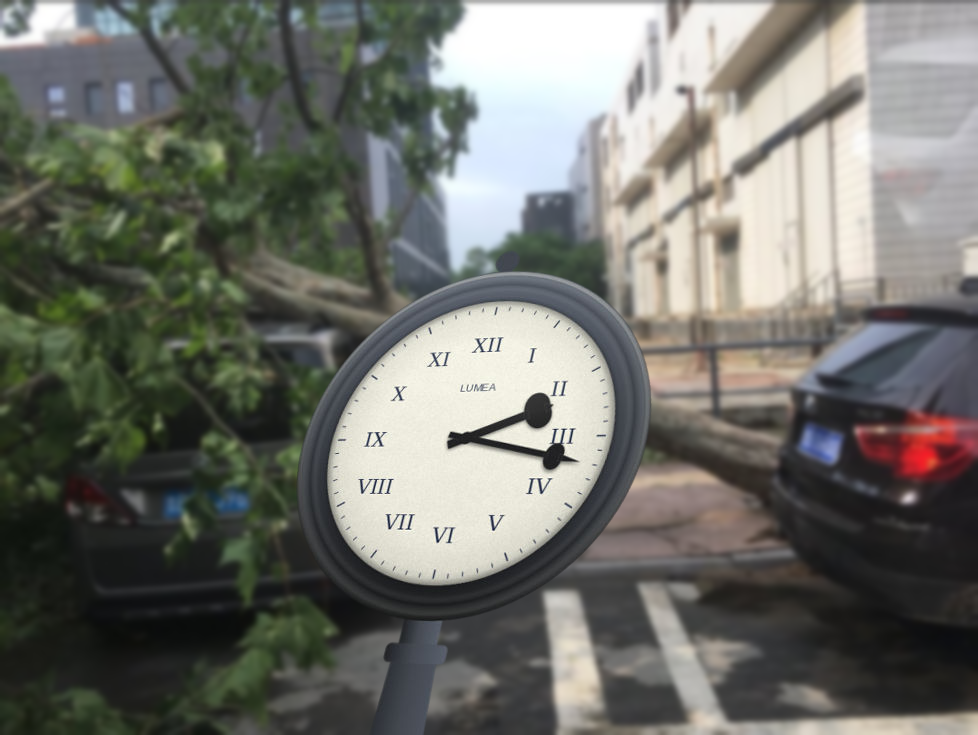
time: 2:17
